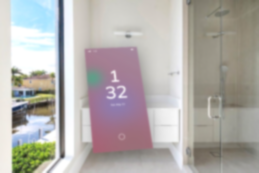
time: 1:32
